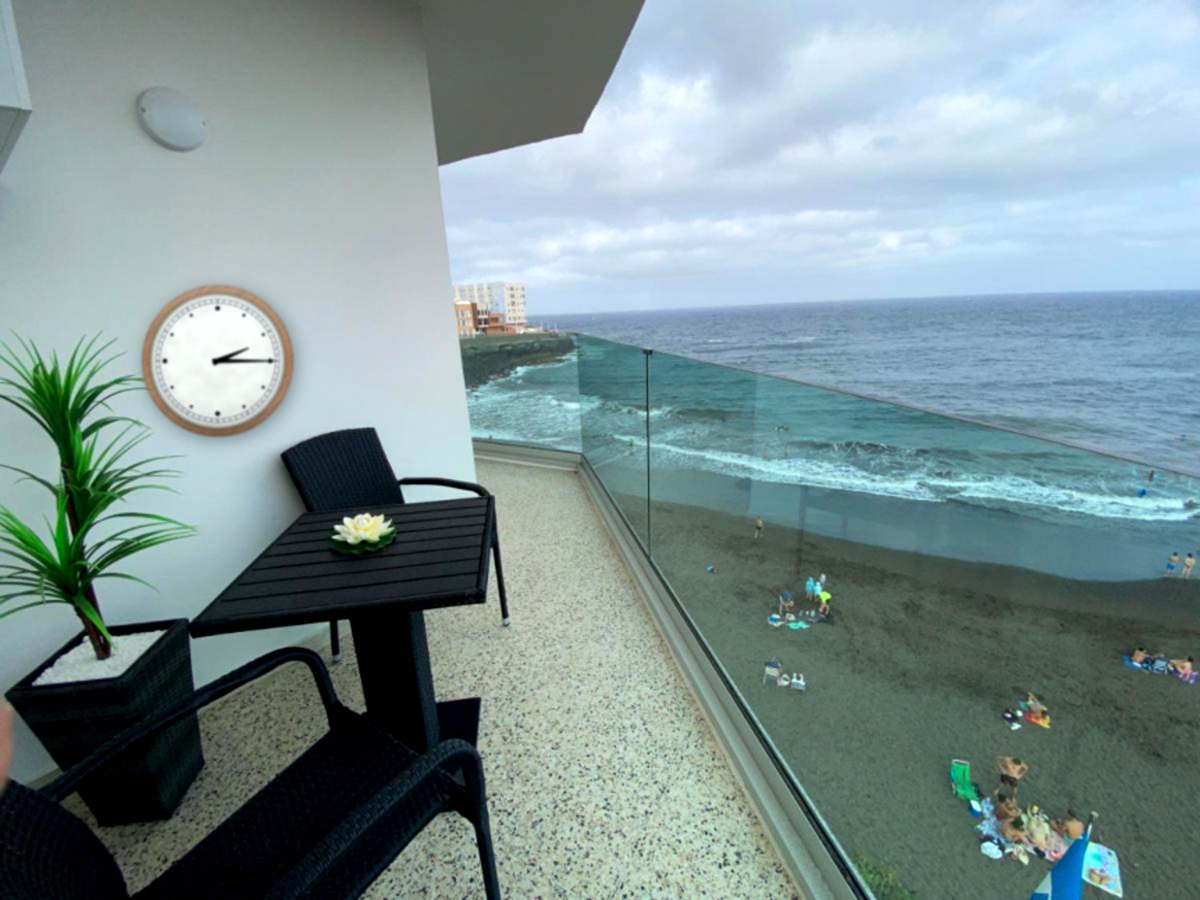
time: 2:15
